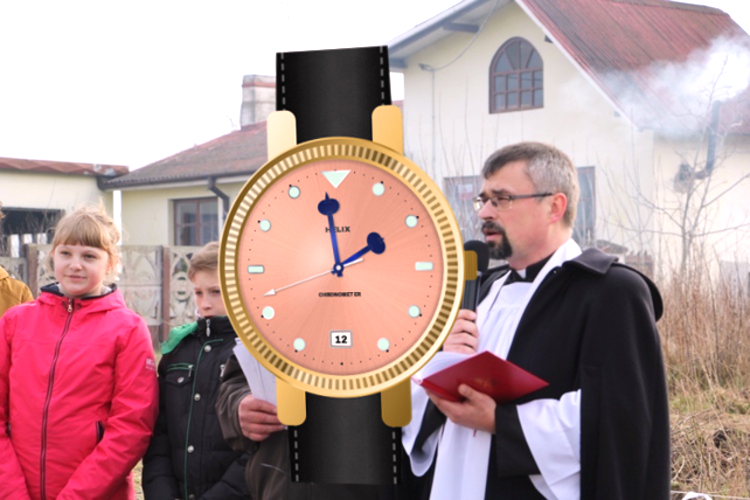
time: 1:58:42
